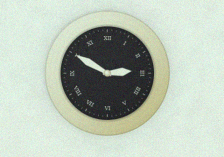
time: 2:50
